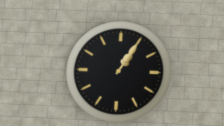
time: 1:05
